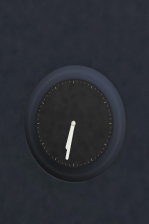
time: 6:32
